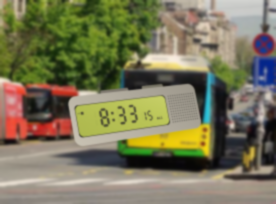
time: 8:33
